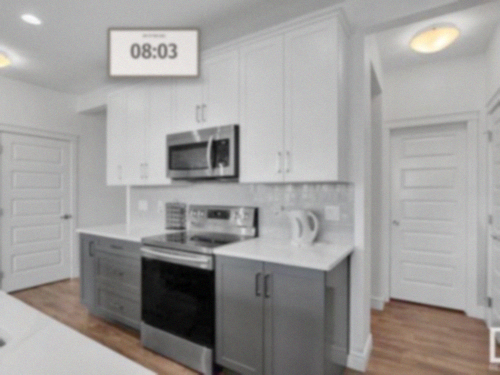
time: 8:03
